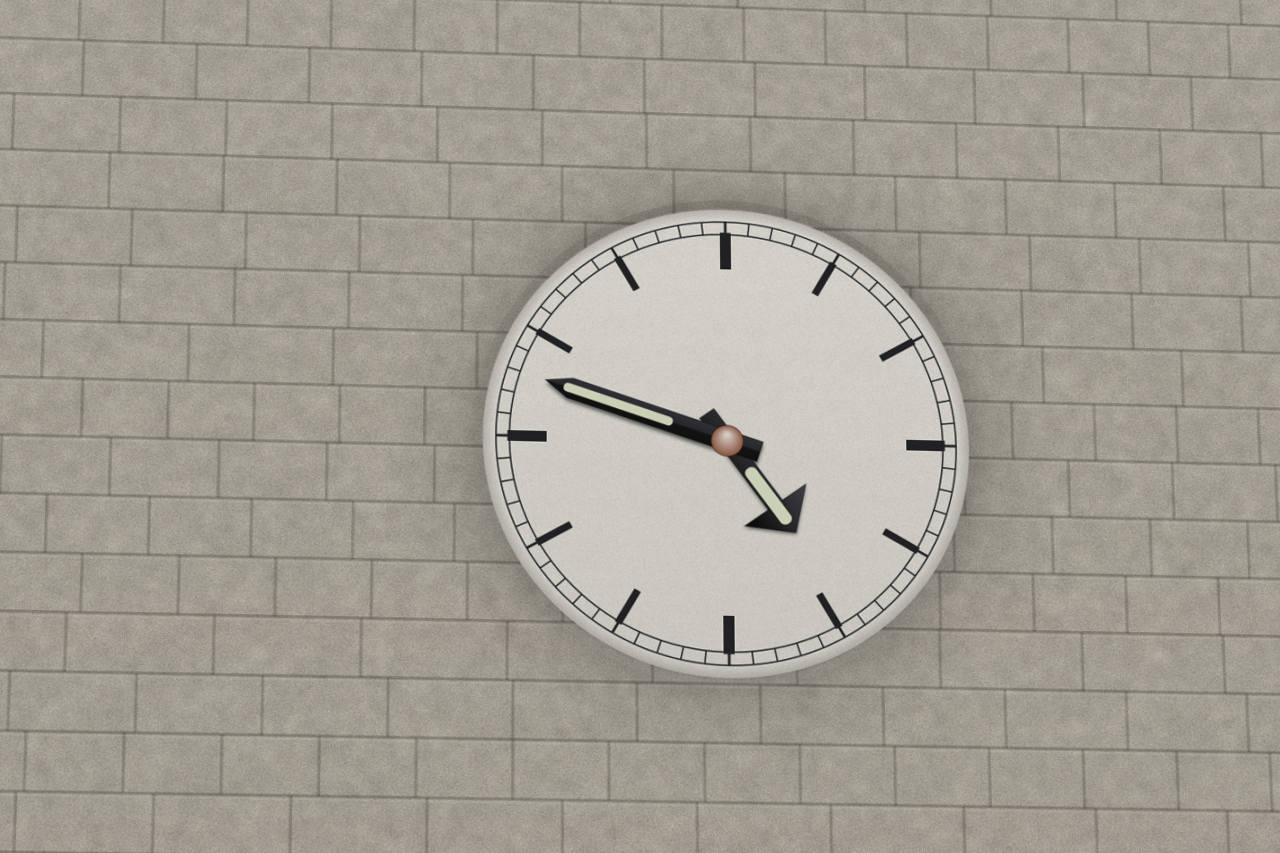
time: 4:48
